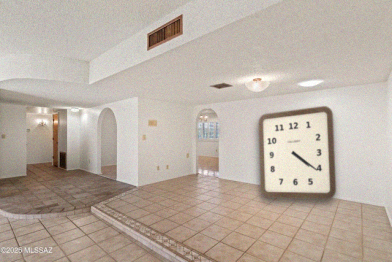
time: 4:21
